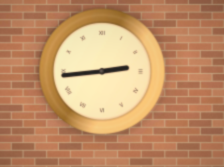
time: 2:44
